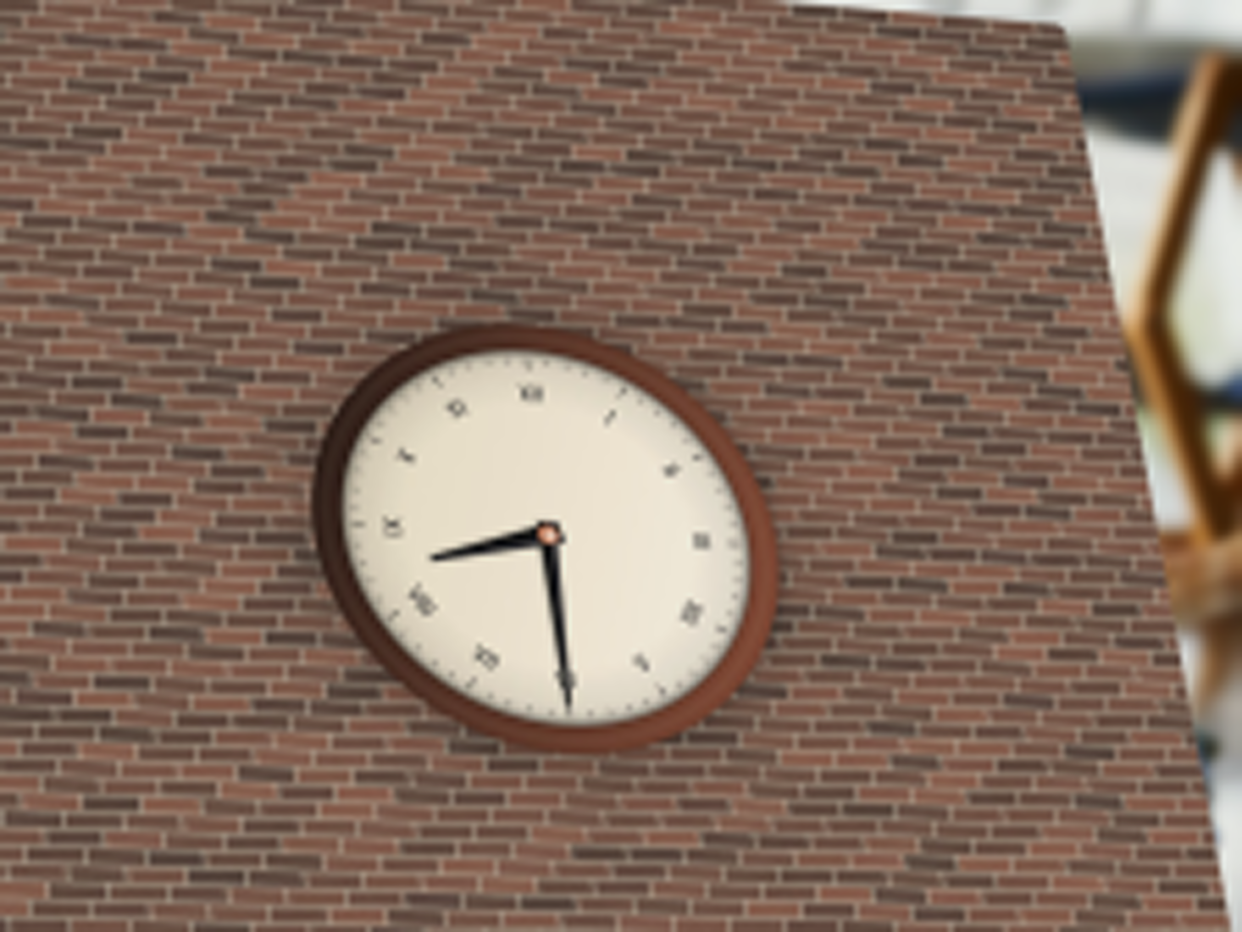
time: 8:30
